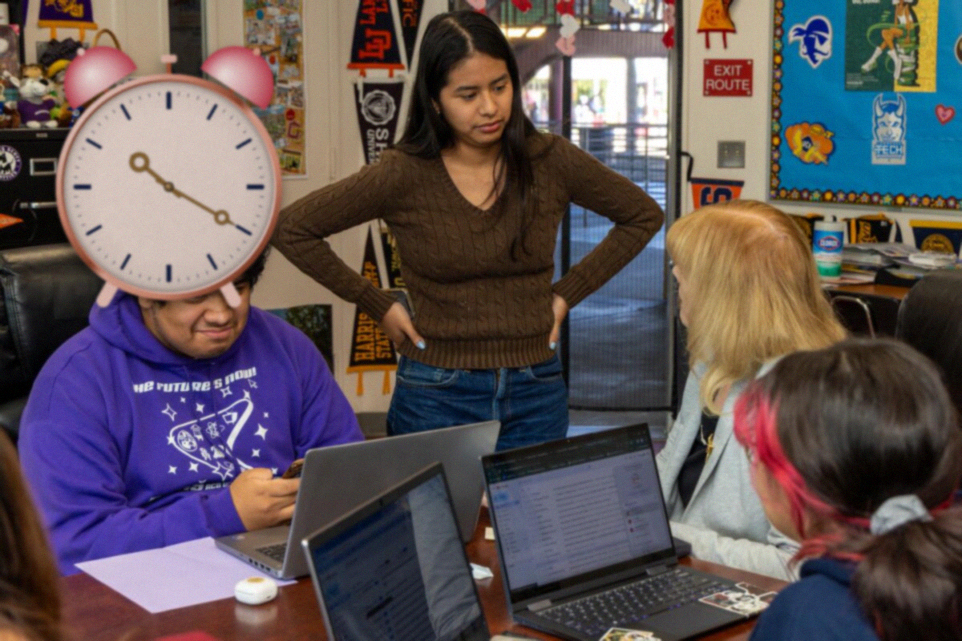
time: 10:20
